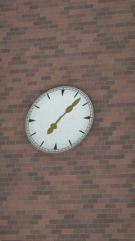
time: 7:07
